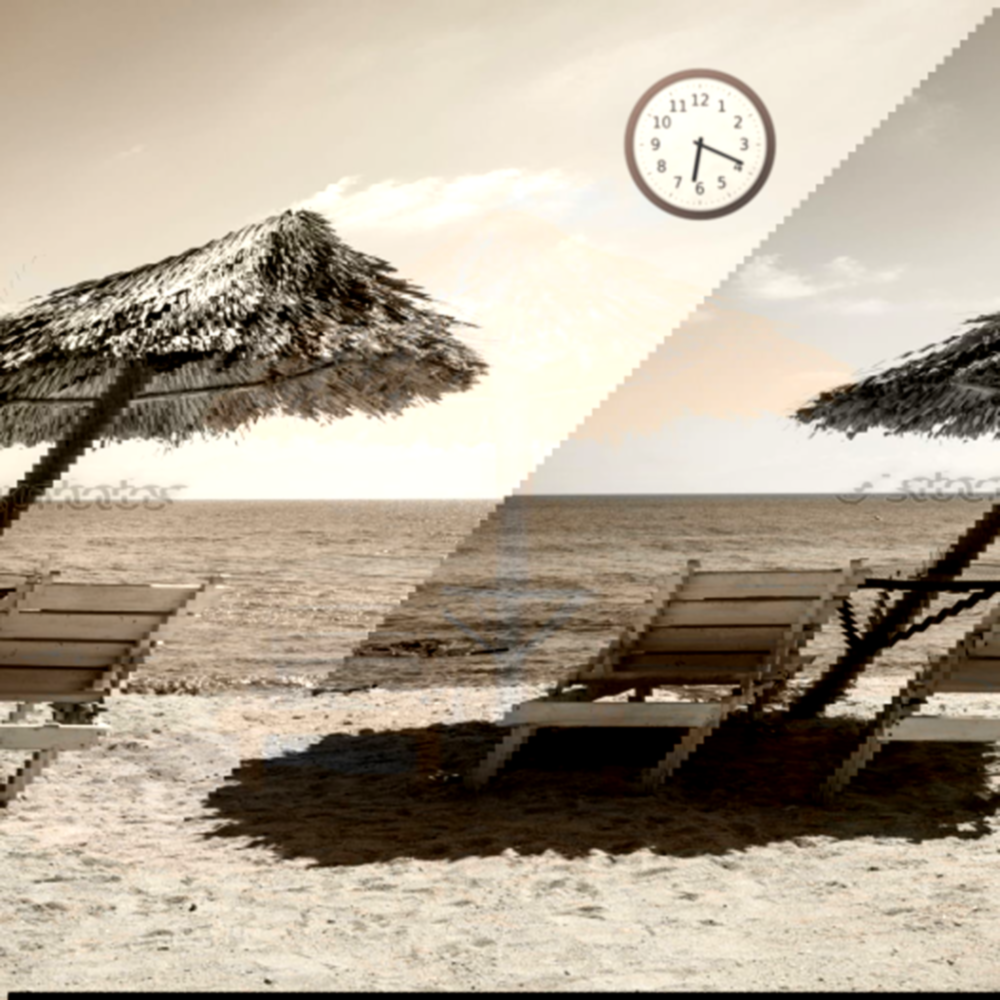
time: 6:19
